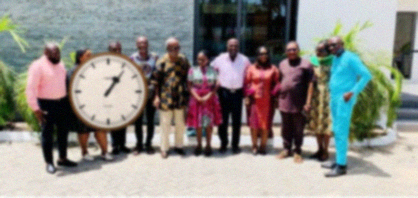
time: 1:06
